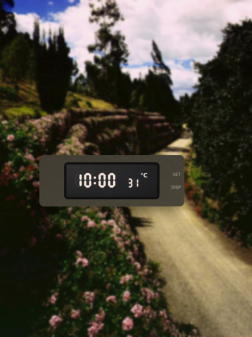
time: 10:00
